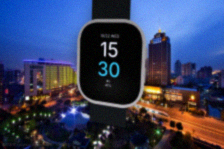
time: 15:30
